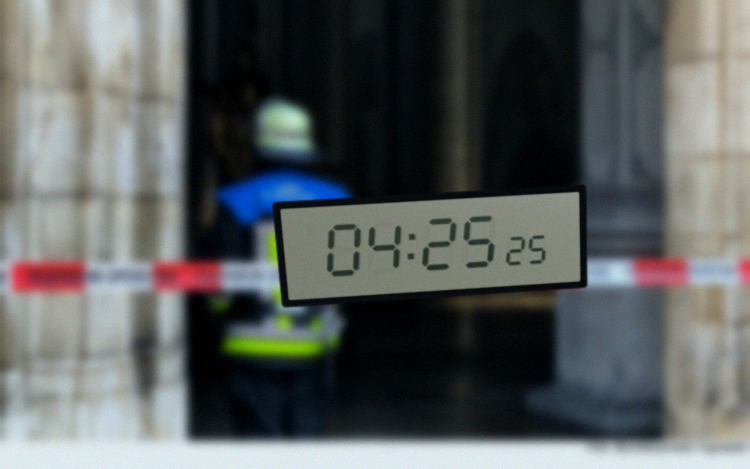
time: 4:25:25
